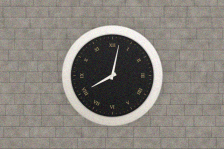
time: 8:02
